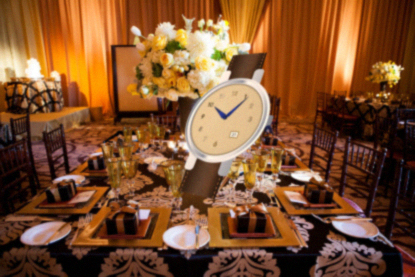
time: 10:06
